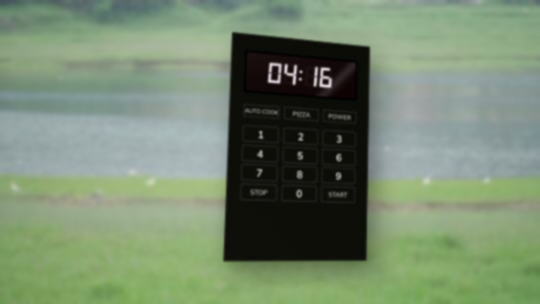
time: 4:16
